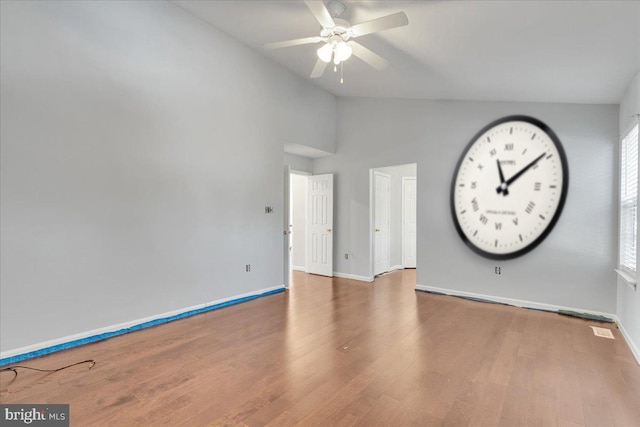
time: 11:09
